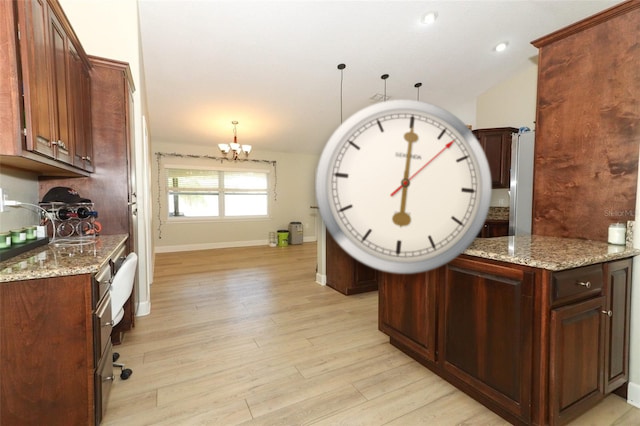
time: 6:00:07
